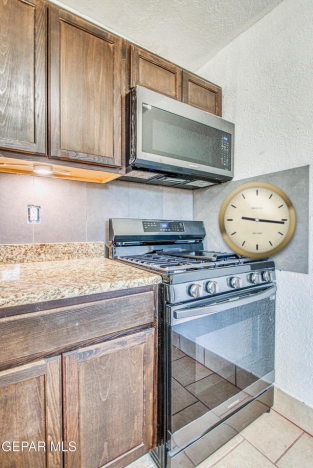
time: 9:16
